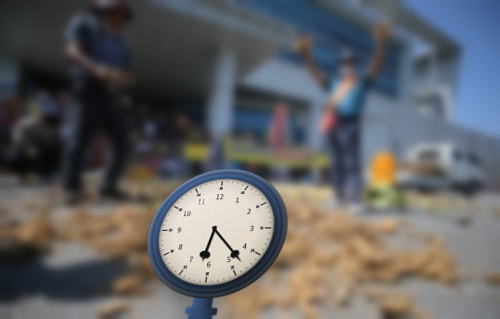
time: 6:23
